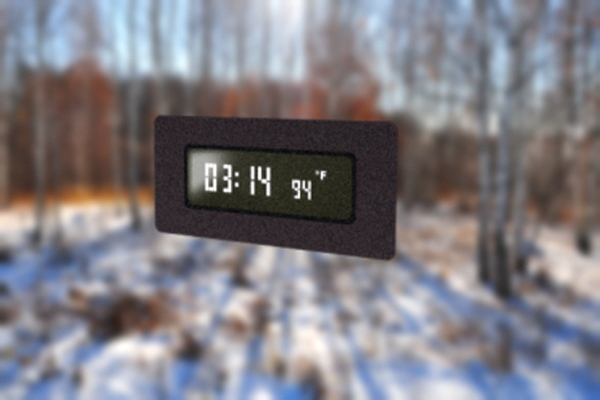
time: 3:14
